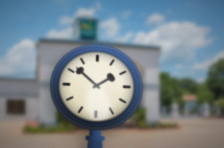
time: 1:52
